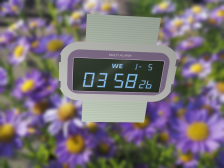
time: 3:58:26
